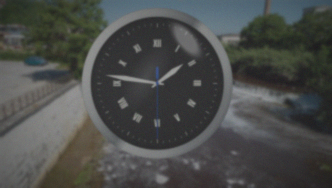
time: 1:46:30
